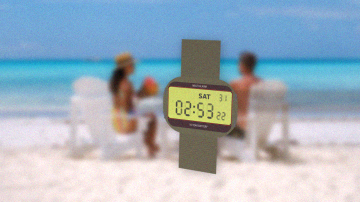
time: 2:53:22
